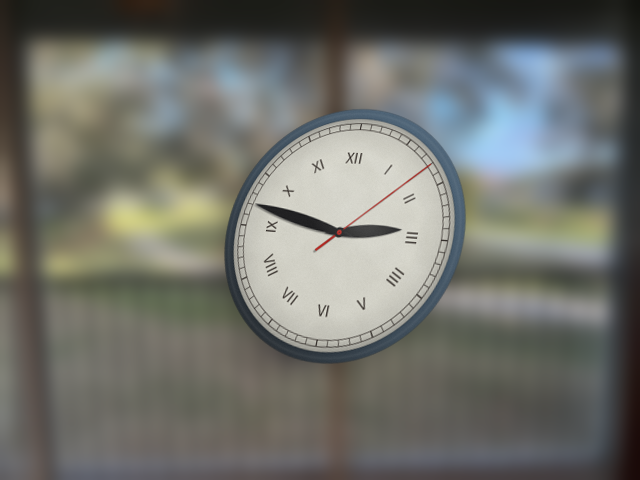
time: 2:47:08
